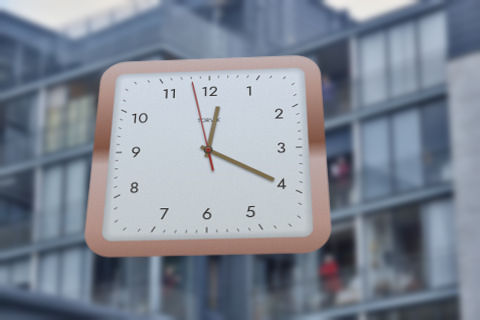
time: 12:19:58
